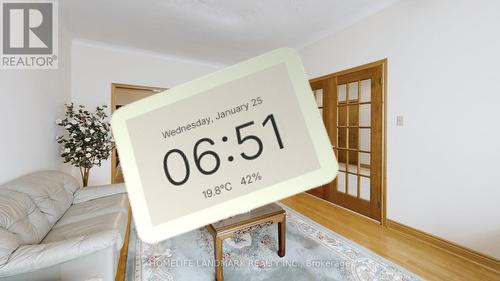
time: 6:51
